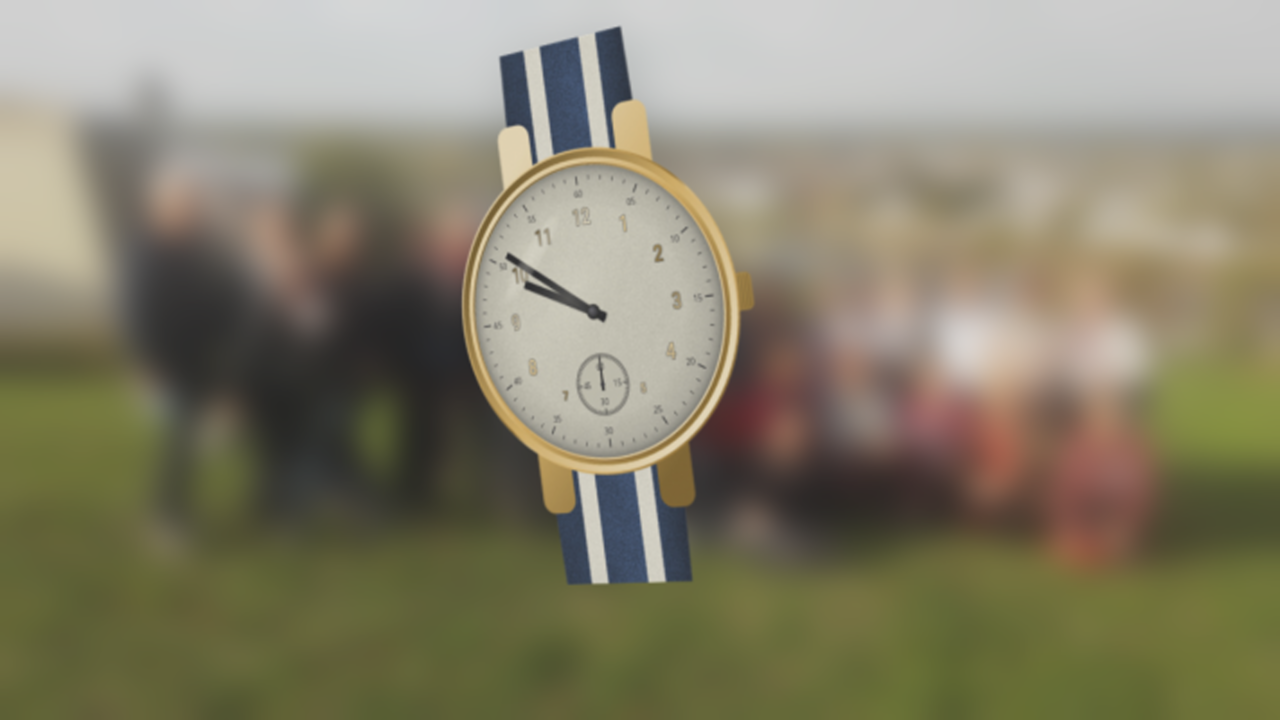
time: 9:51
